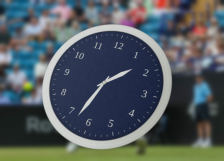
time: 1:33
